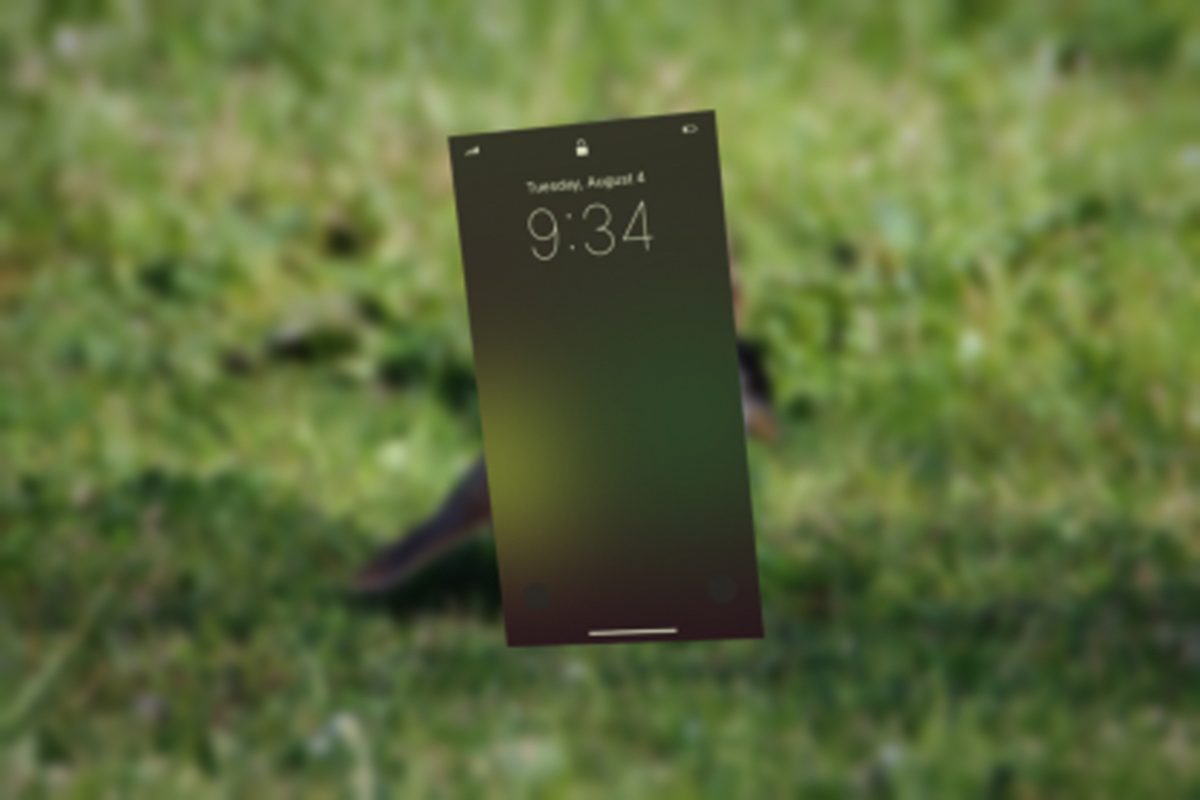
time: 9:34
